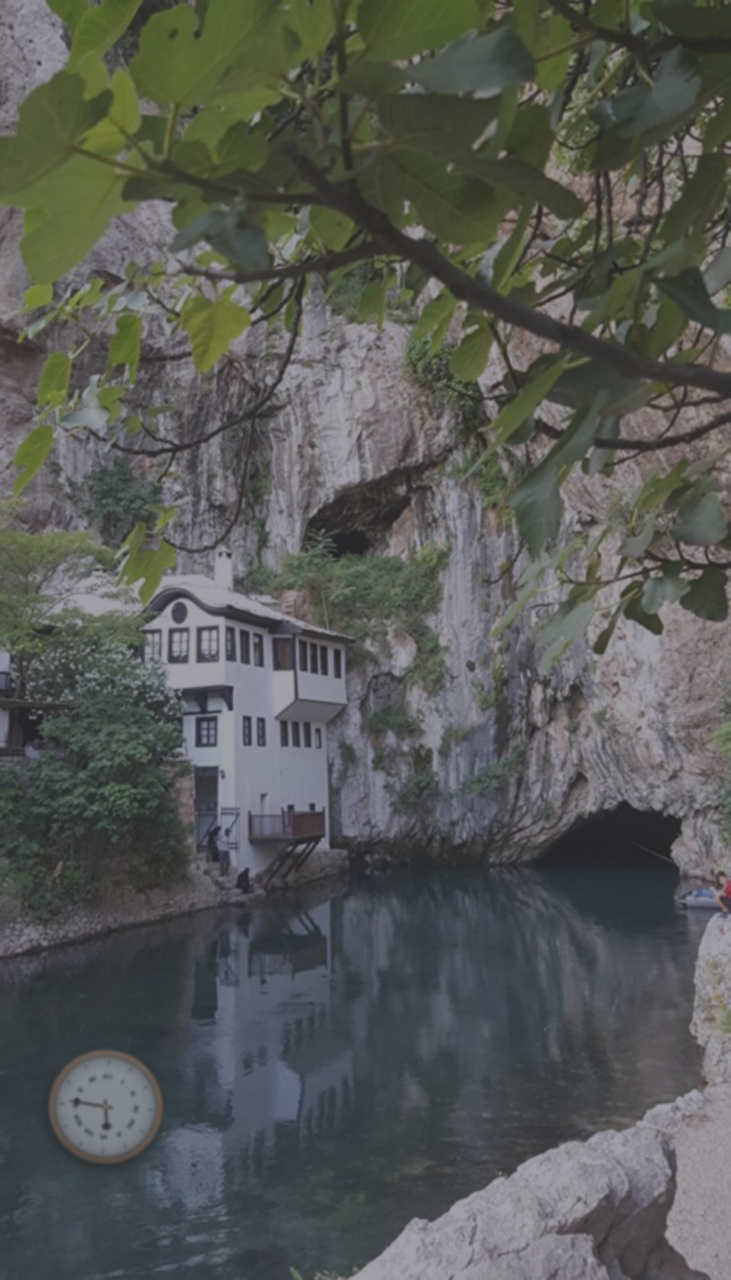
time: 5:46
